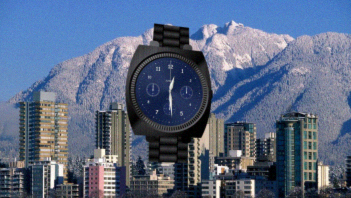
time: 12:29
